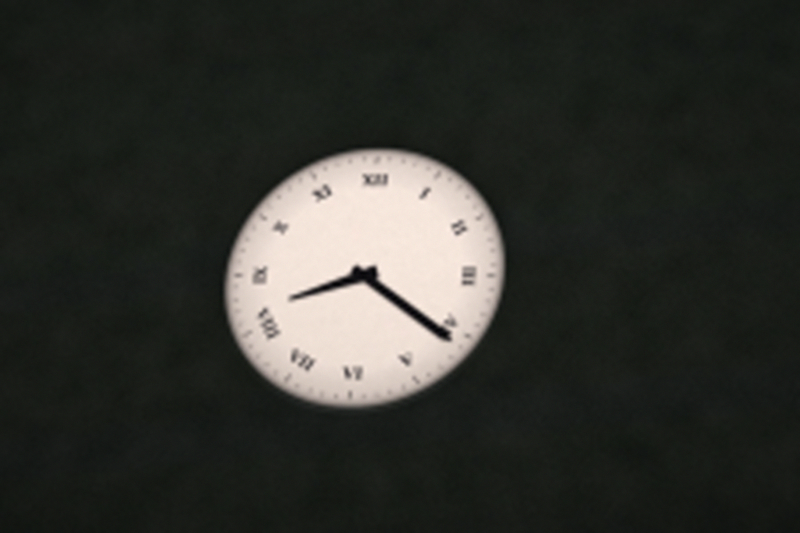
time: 8:21
